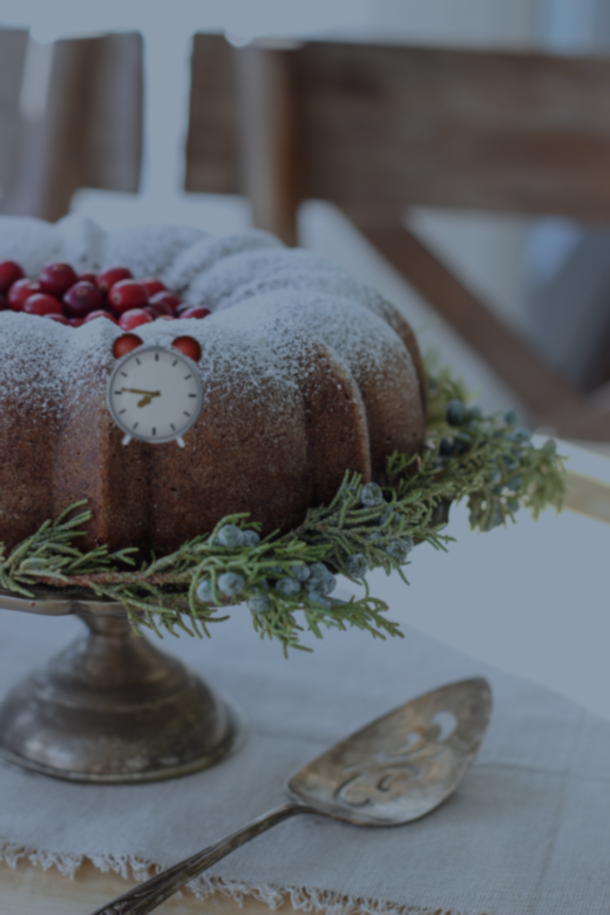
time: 7:46
